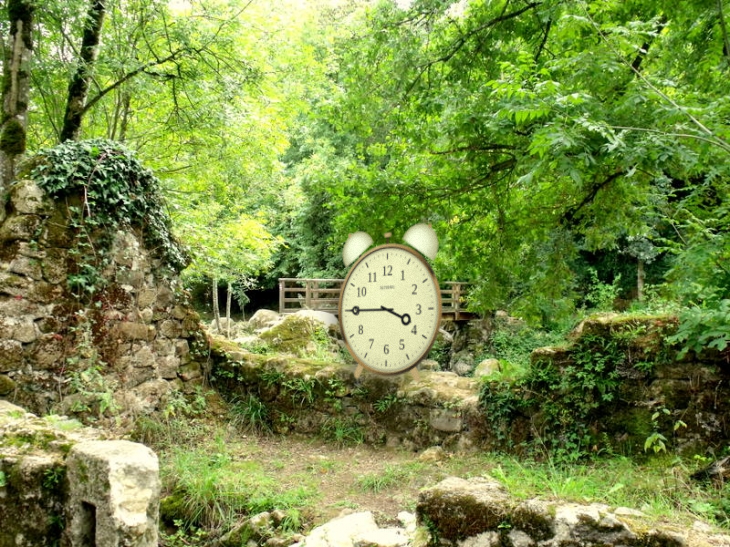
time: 3:45
